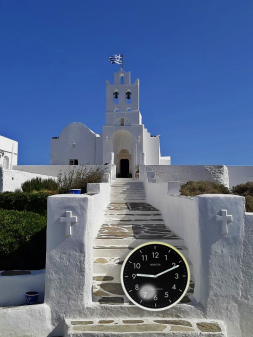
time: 9:11
